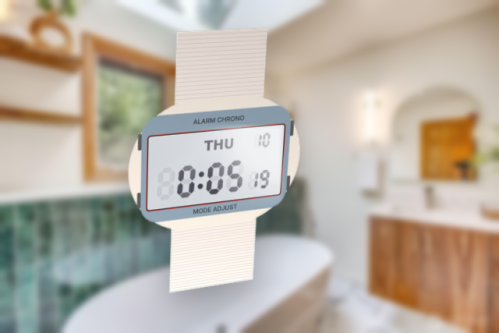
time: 0:05:19
